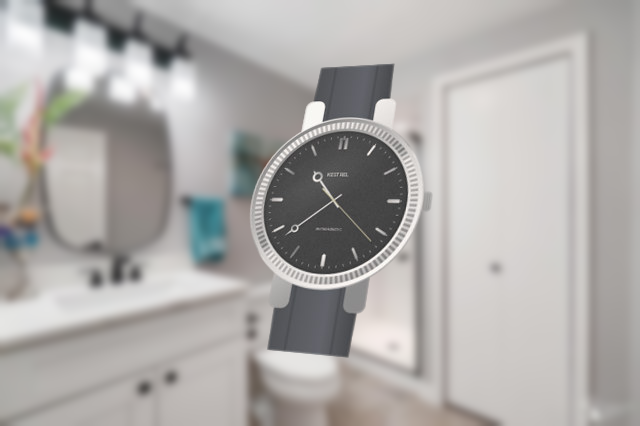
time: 10:38:22
